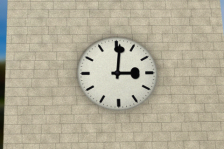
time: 3:01
